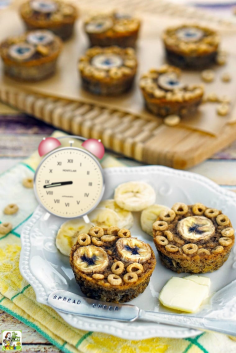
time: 8:43
